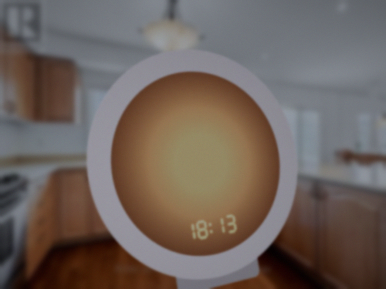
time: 18:13
